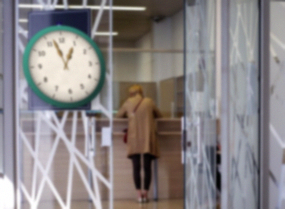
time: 12:57
